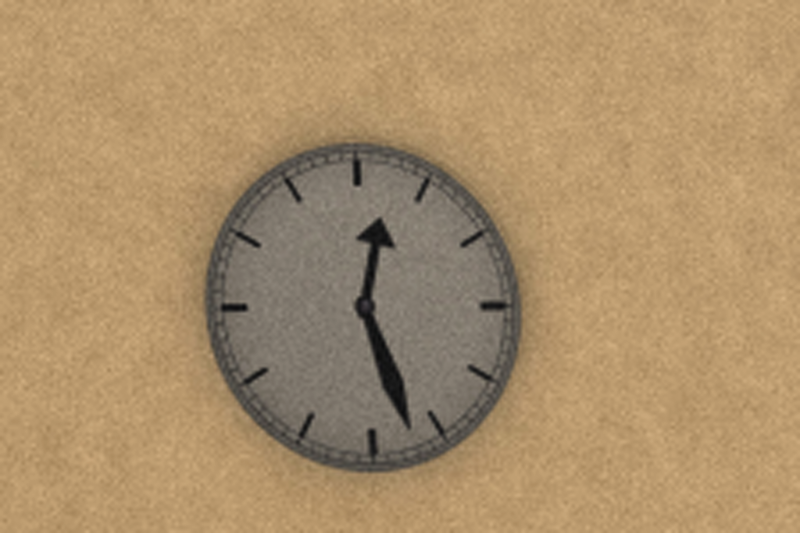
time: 12:27
